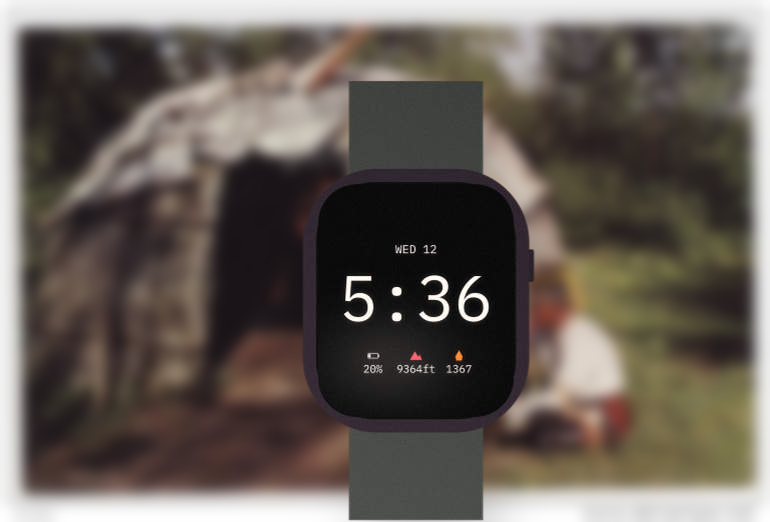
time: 5:36
